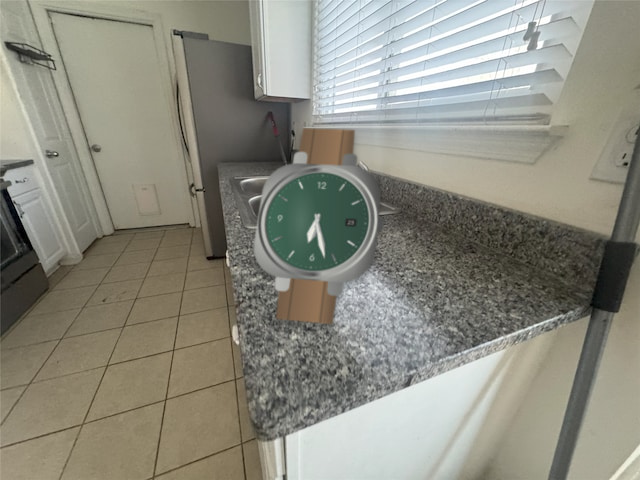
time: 6:27
